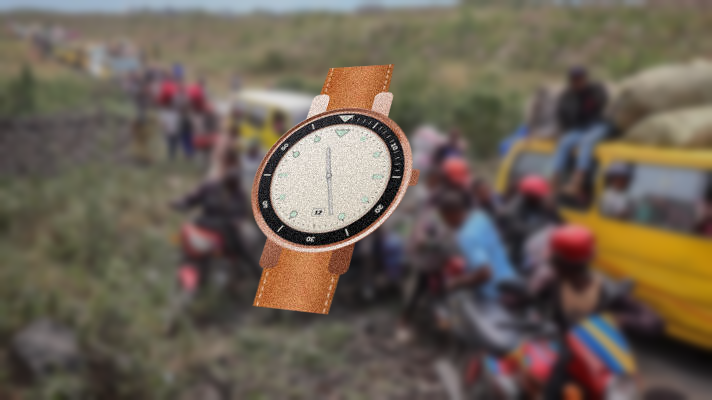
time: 11:27
